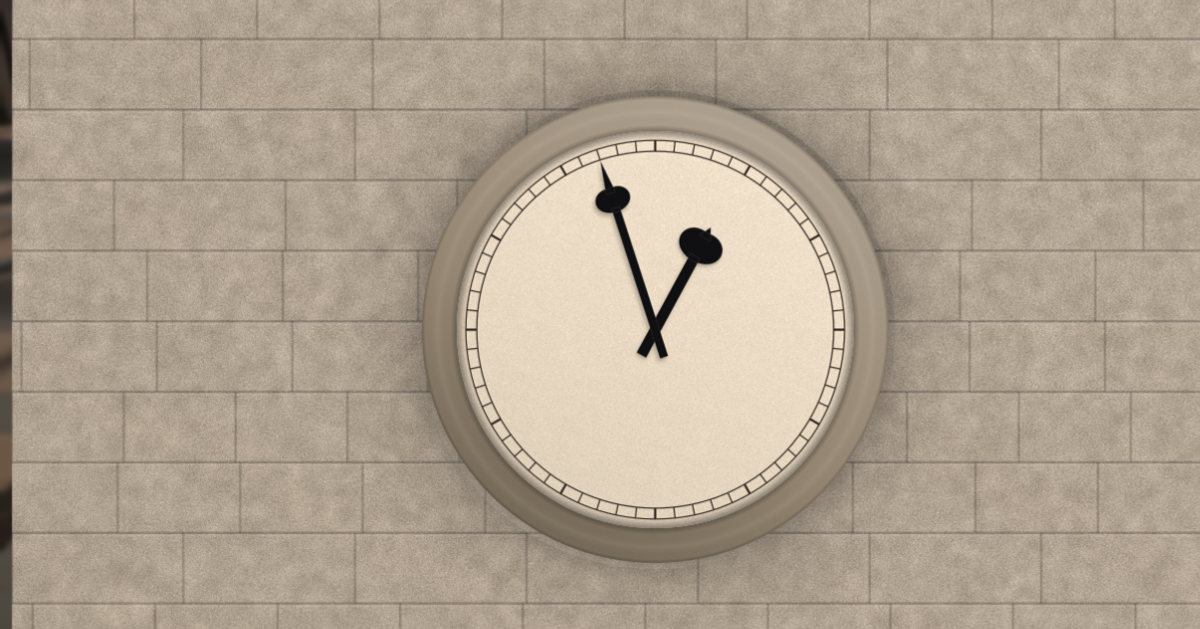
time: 12:57
